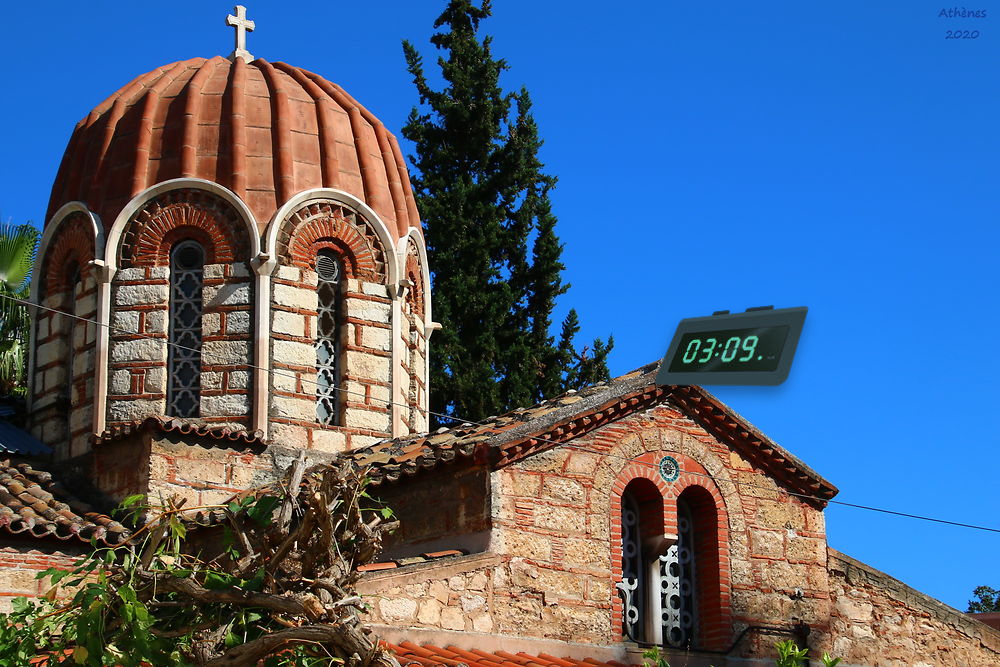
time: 3:09
